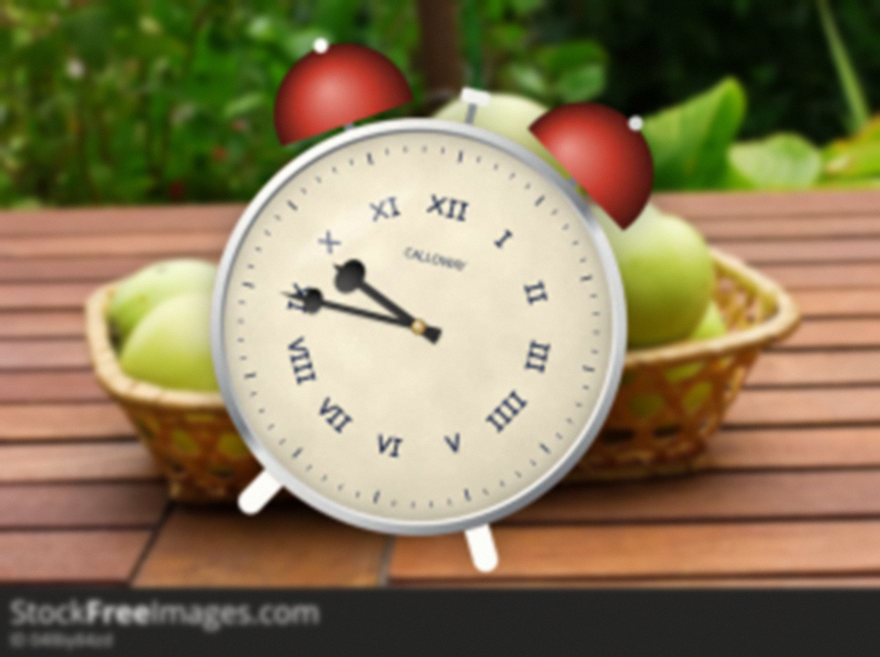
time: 9:45
